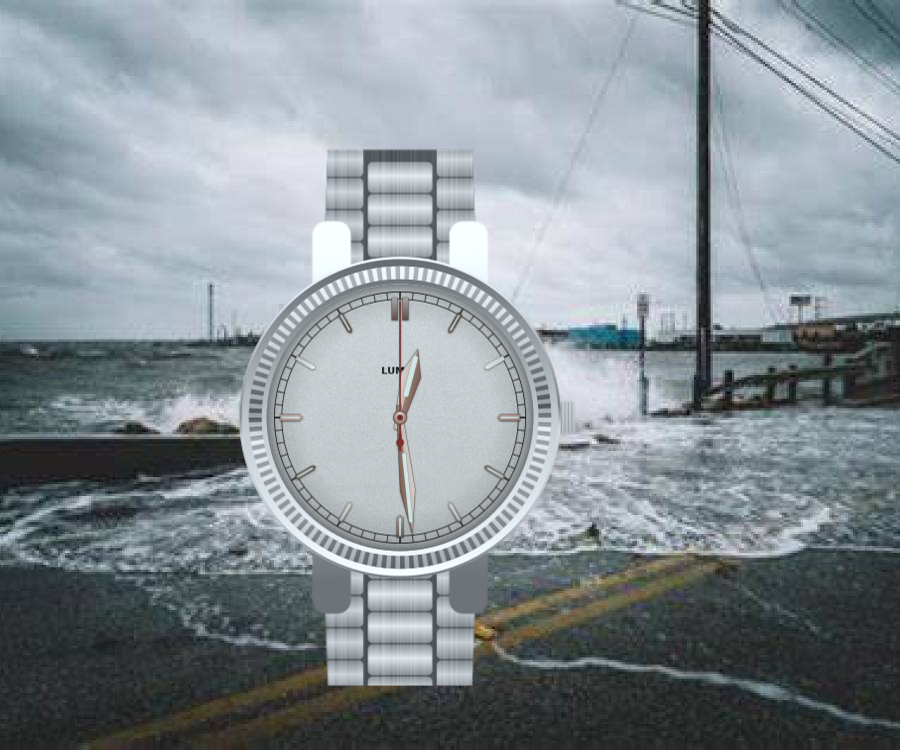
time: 12:29:00
